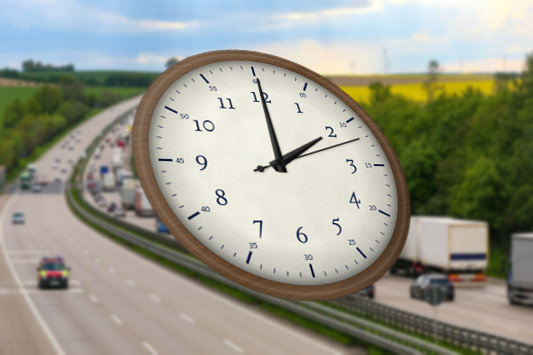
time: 2:00:12
